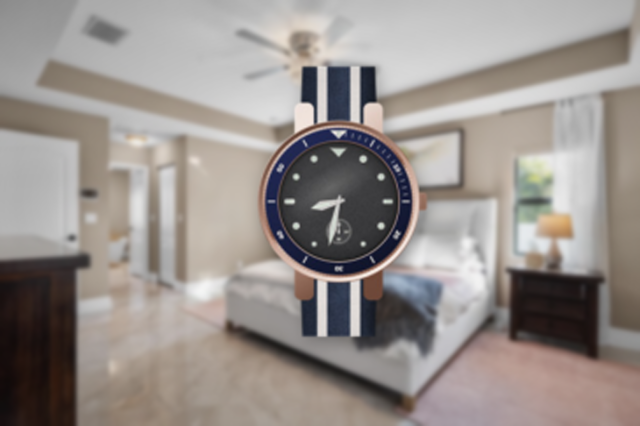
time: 8:32
